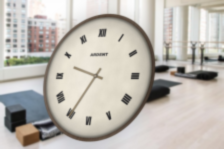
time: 9:35
